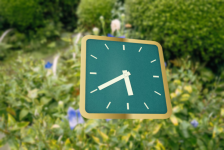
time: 5:40
